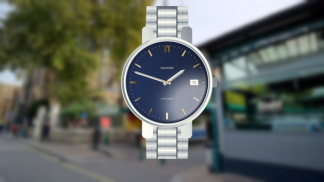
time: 1:48
